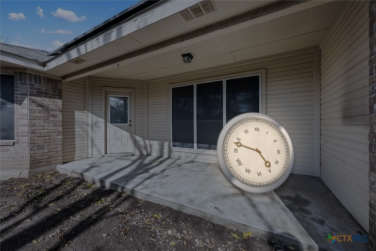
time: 4:48
